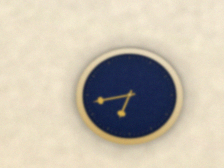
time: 6:43
